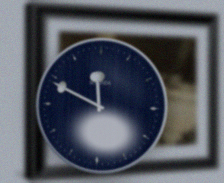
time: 11:49
